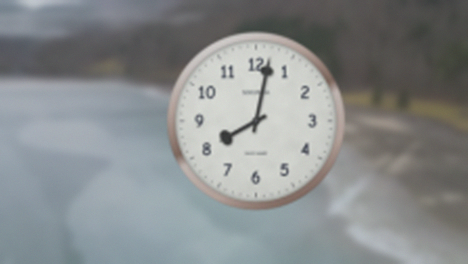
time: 8:02
